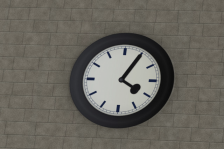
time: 4:05
